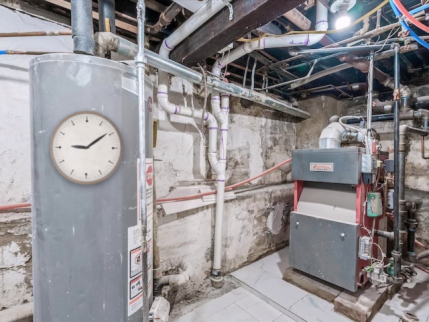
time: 9:09
